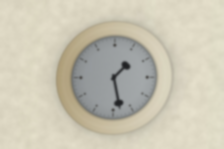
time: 1:28
